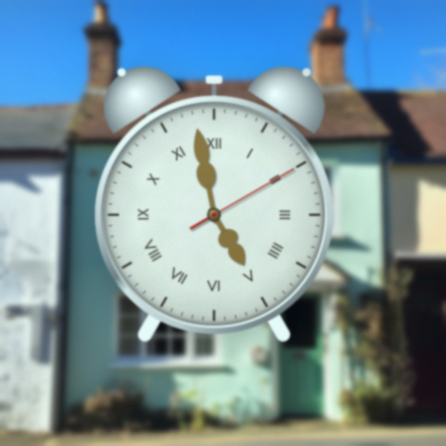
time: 4:58:10
